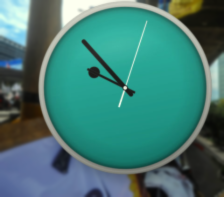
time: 9:53:03
